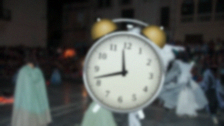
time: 11:42
